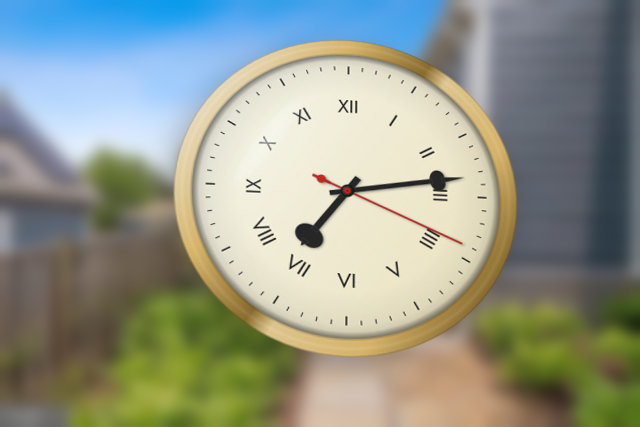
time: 7:13:19
